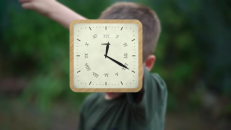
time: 12:20
